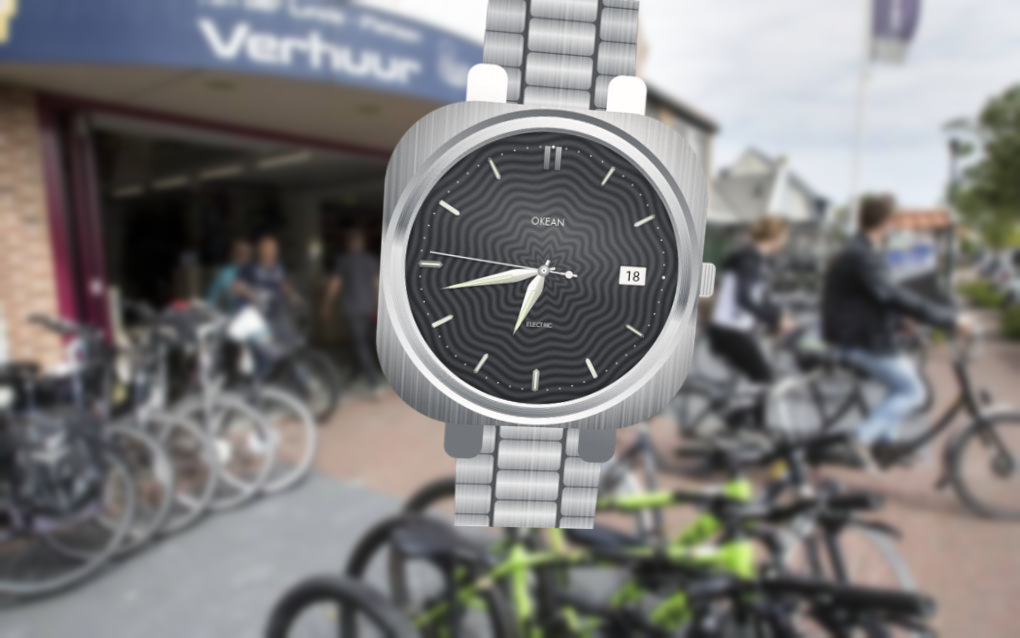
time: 6:42:46
